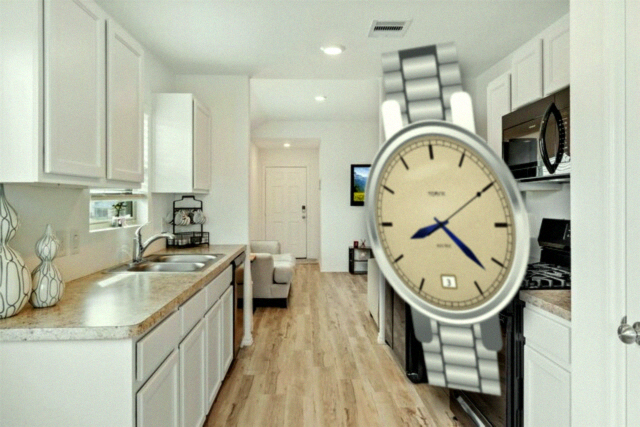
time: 8:22:10
